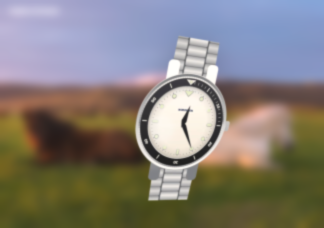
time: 12:25
